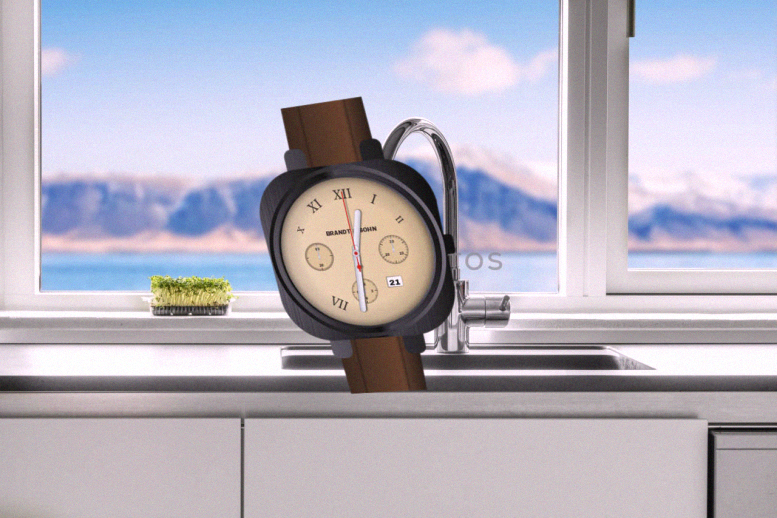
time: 12:31
